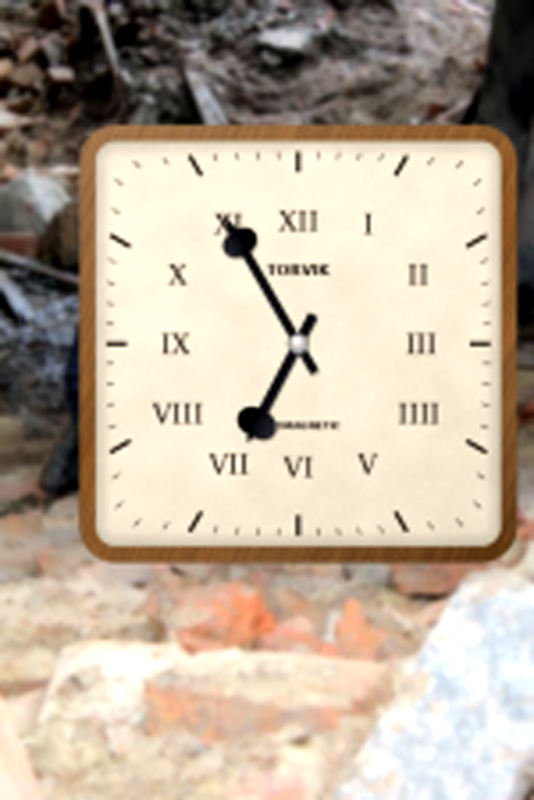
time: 6:55
